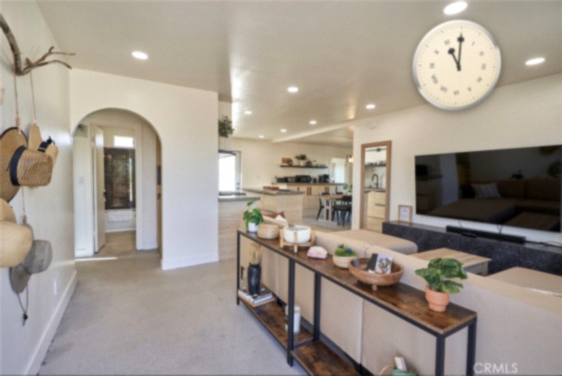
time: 11:00
